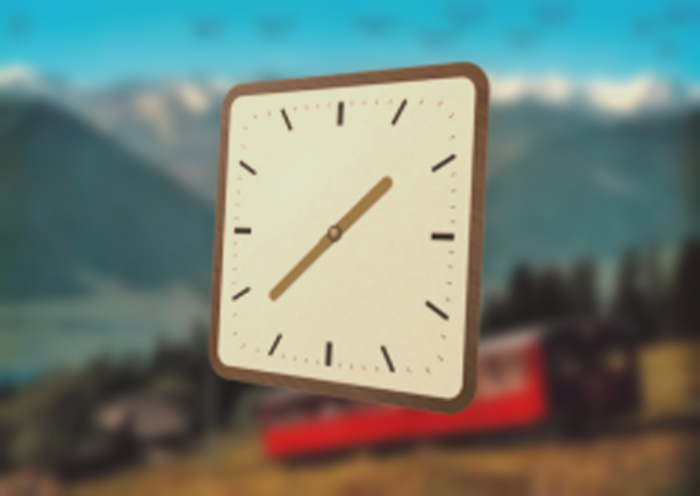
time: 1:38
